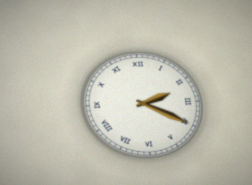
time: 2:20
